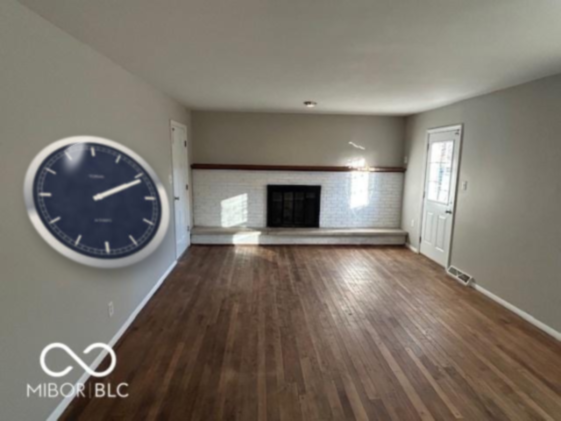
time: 2:11
